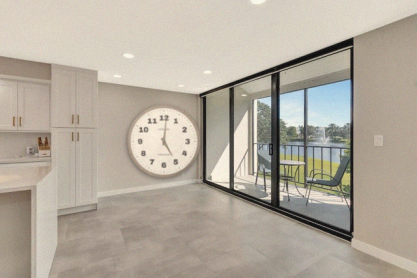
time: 5:01
